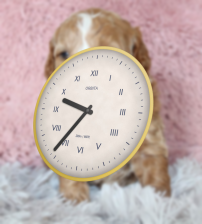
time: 9:36
